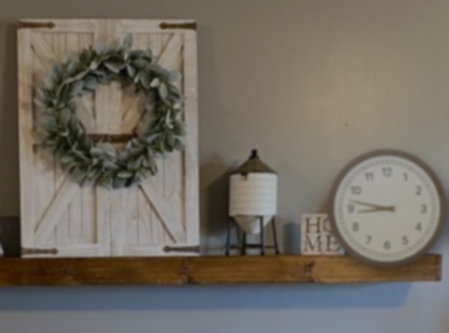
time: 8:47
